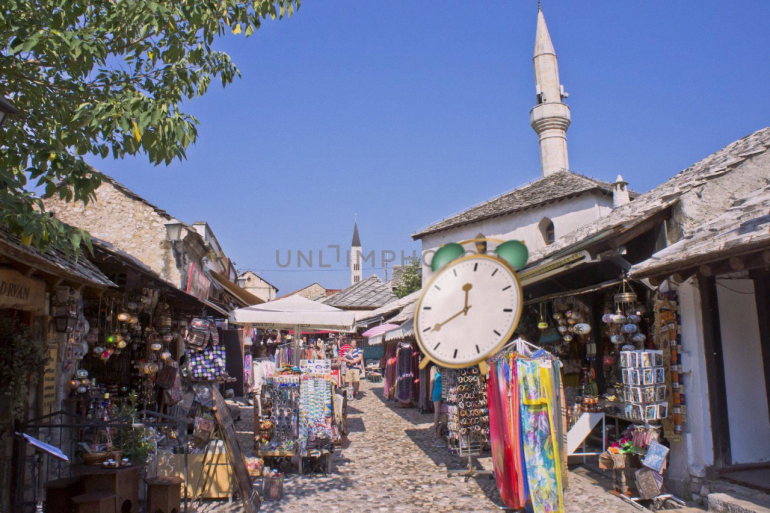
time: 11:39
